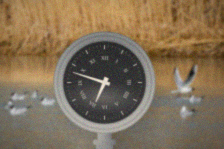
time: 6:48
